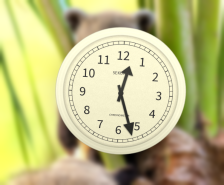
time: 12:27
